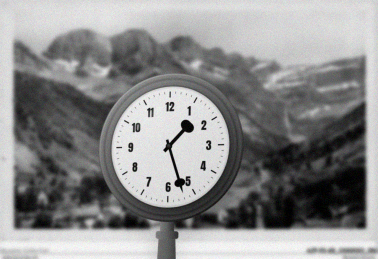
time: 1:27
